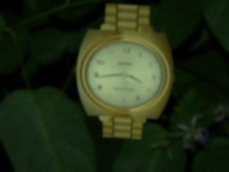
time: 3:44
